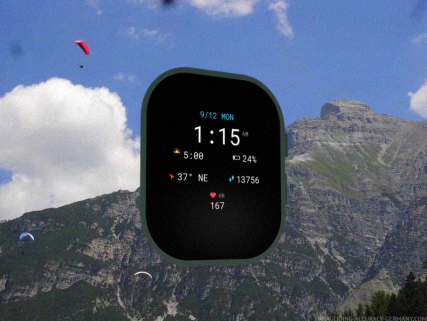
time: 1:15
